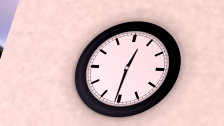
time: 12:31
